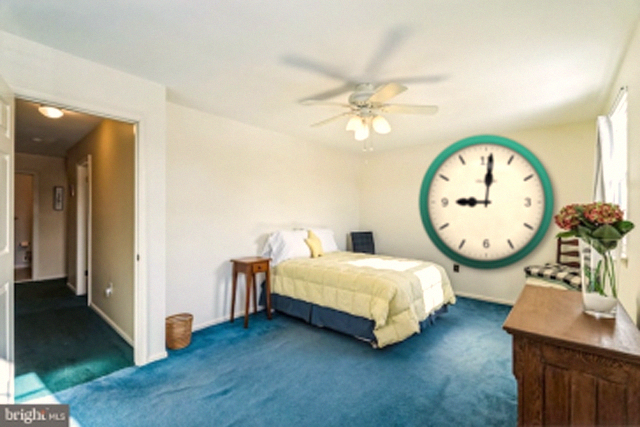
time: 9:01
